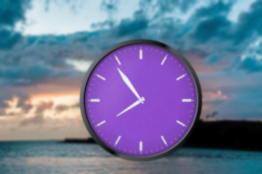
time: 7:54
